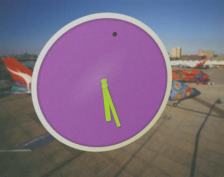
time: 5:25
